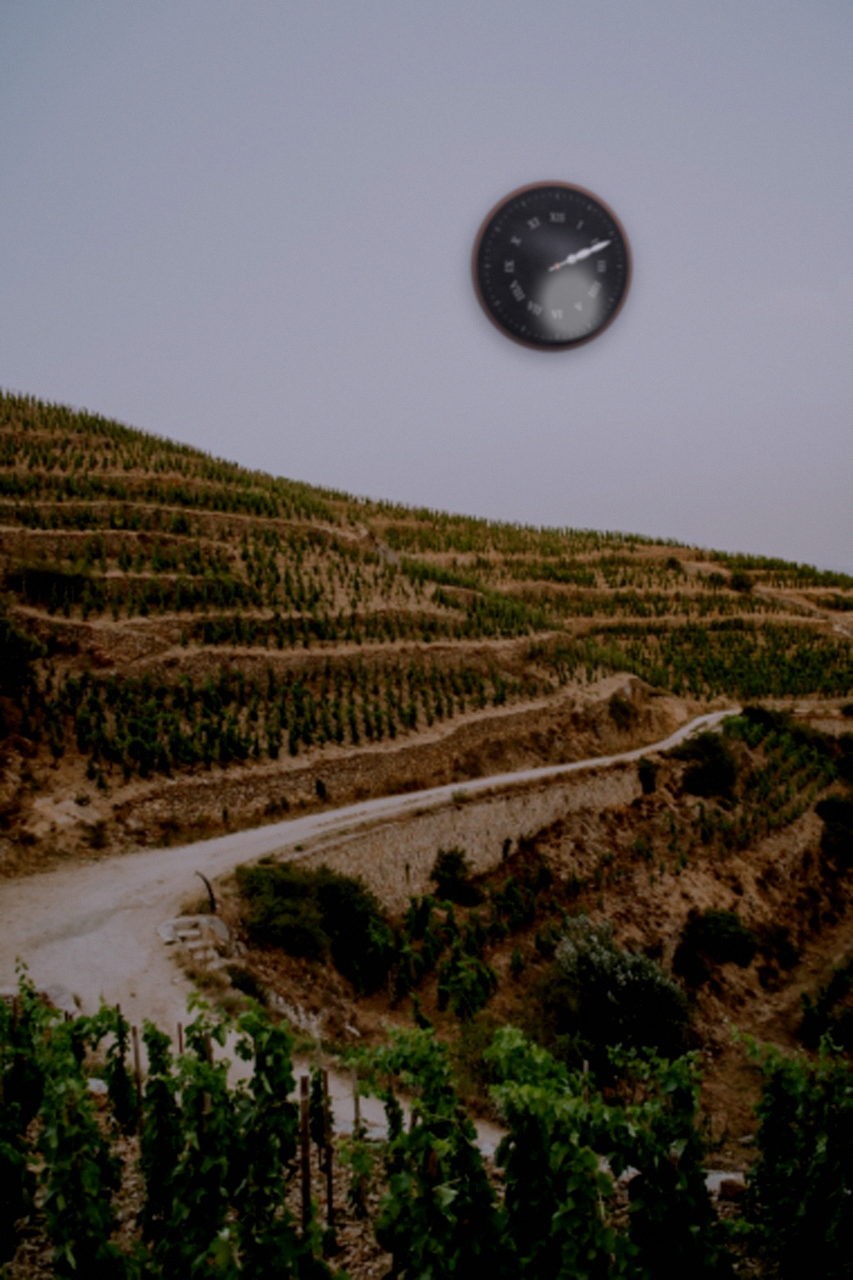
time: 2:11
